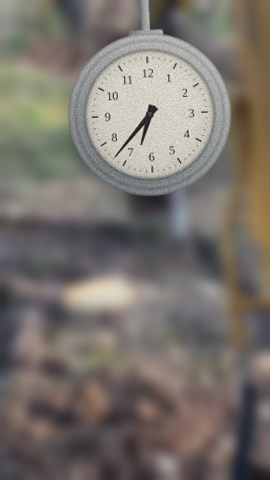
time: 6:37
